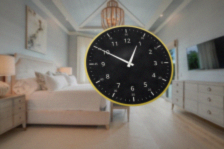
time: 12:50
